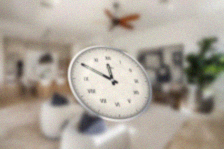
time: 11:50
